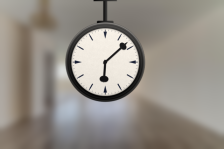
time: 6:08
